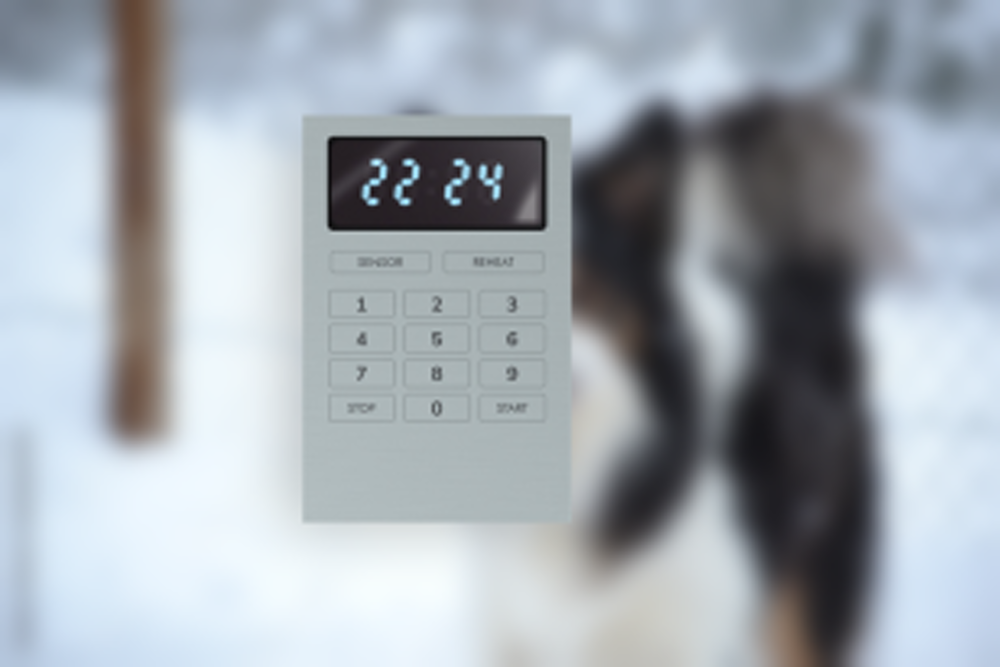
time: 22:24
